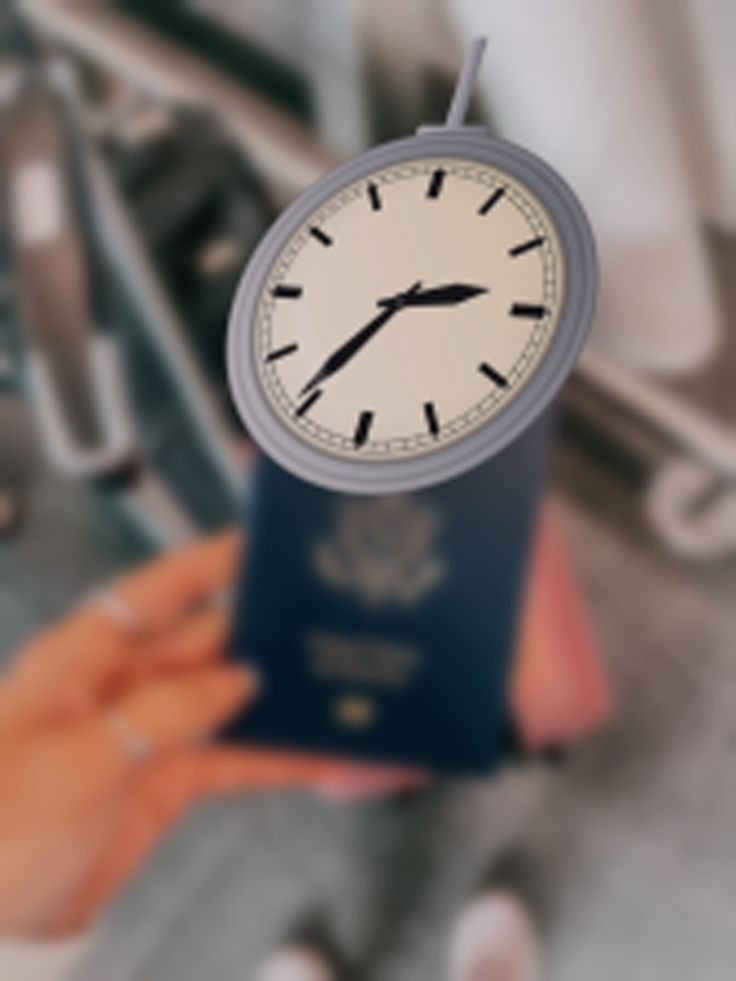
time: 2:36
